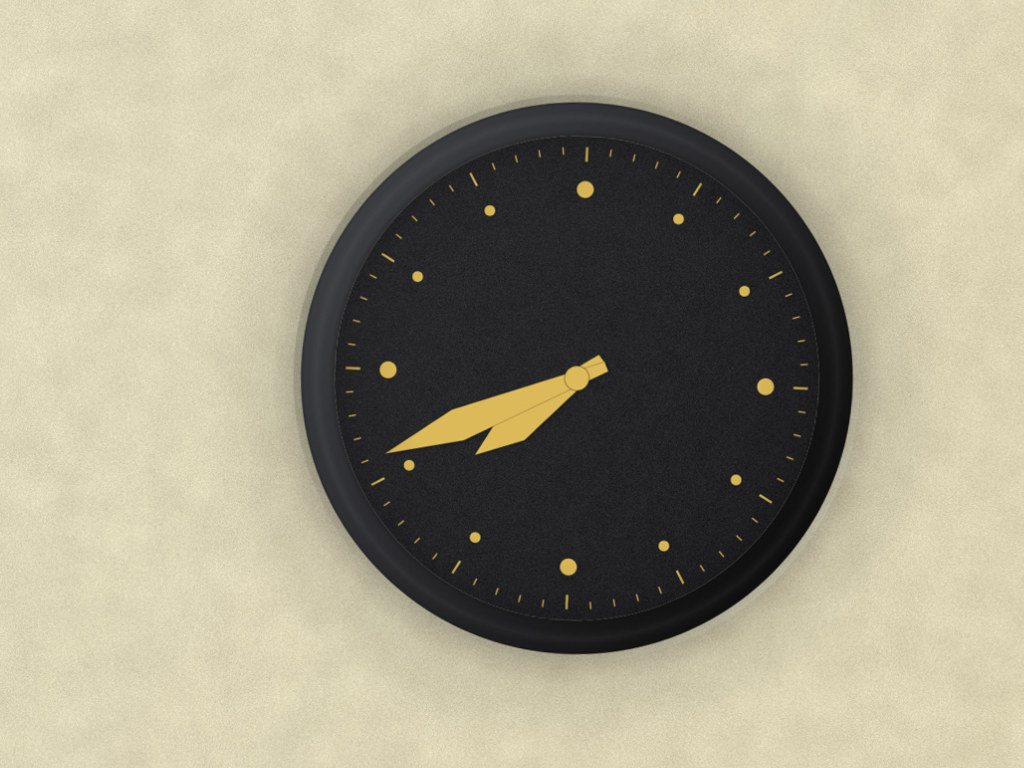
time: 7:41
